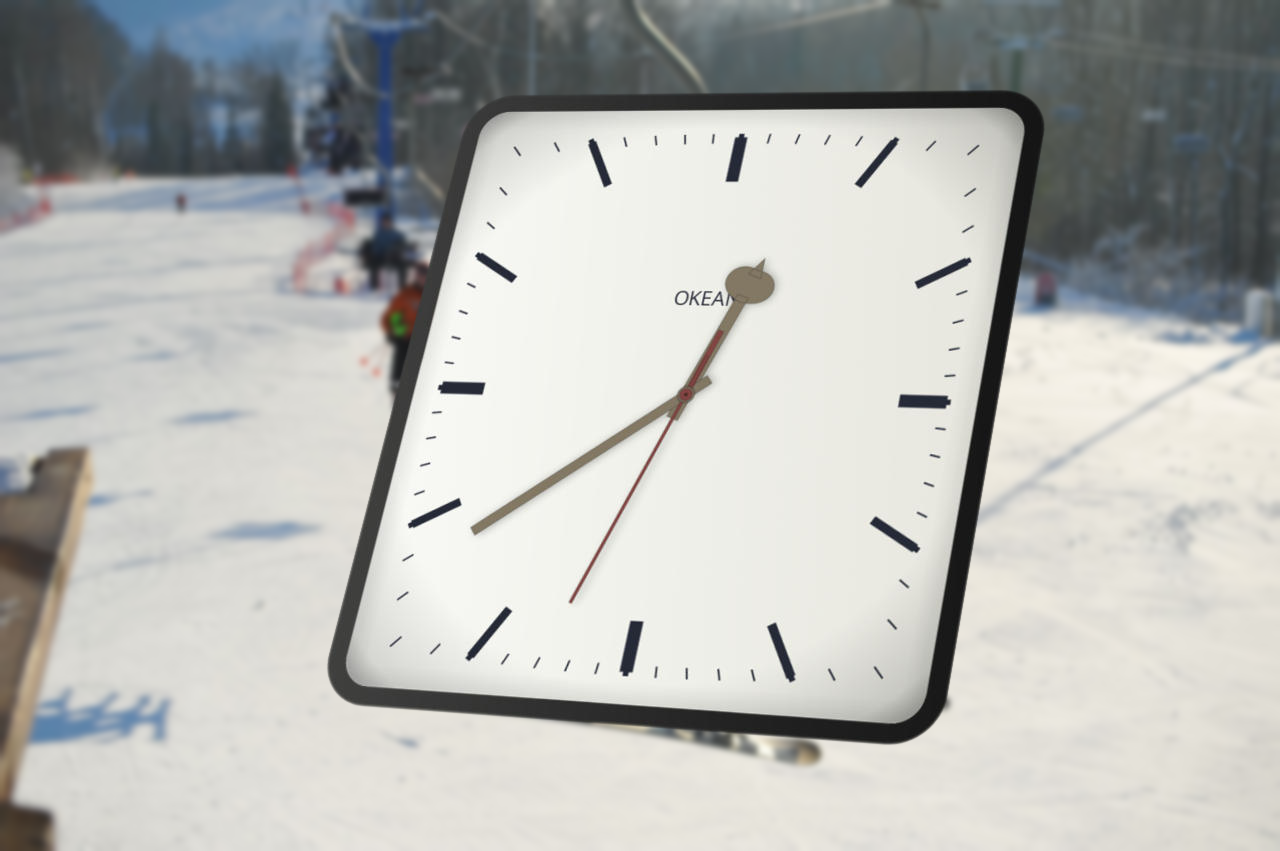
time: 12:38:33
